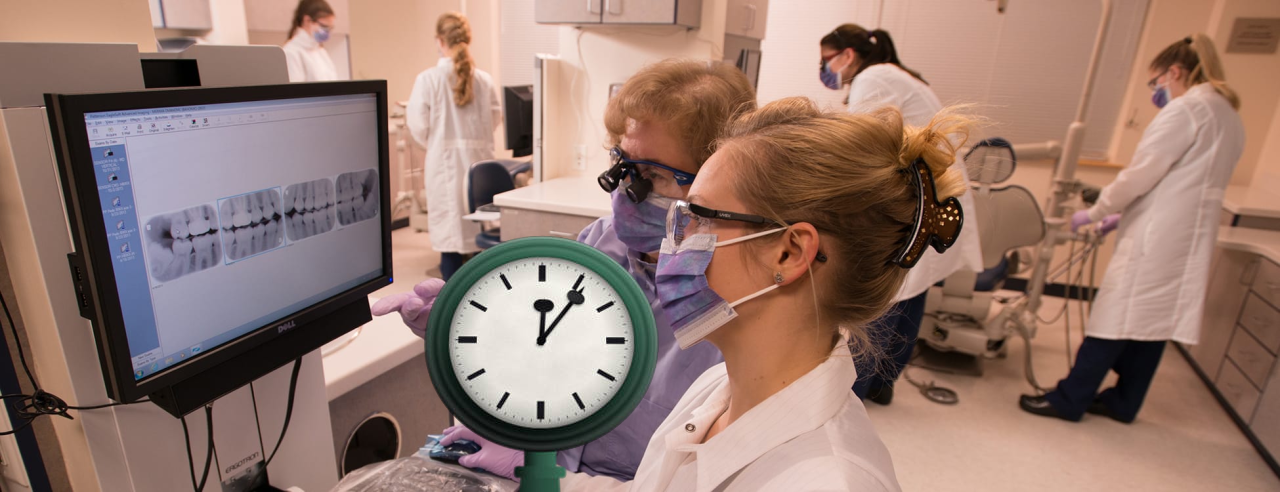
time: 12:06
